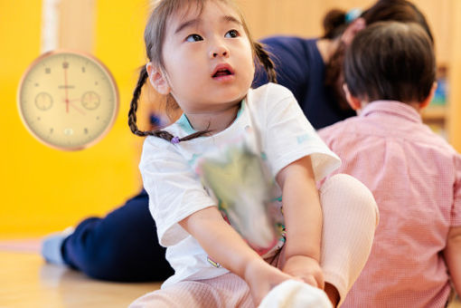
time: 4:14
